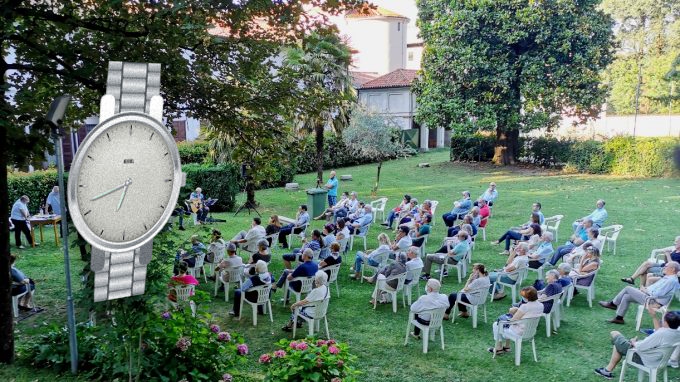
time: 6:42
